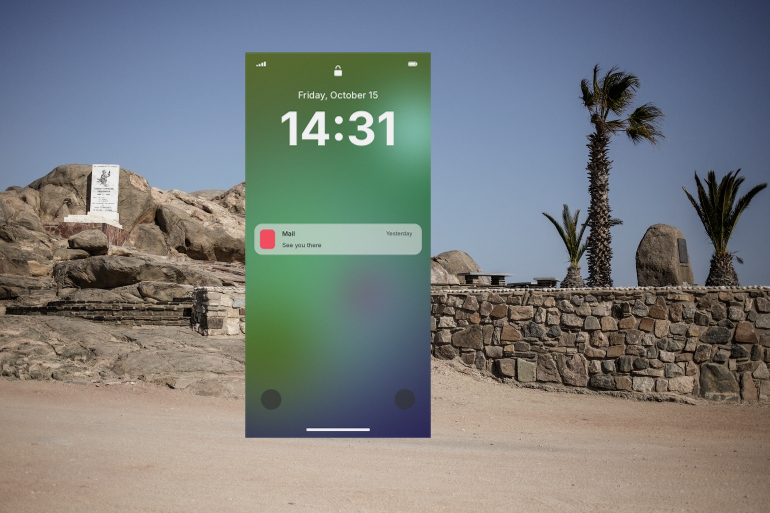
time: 14:31
